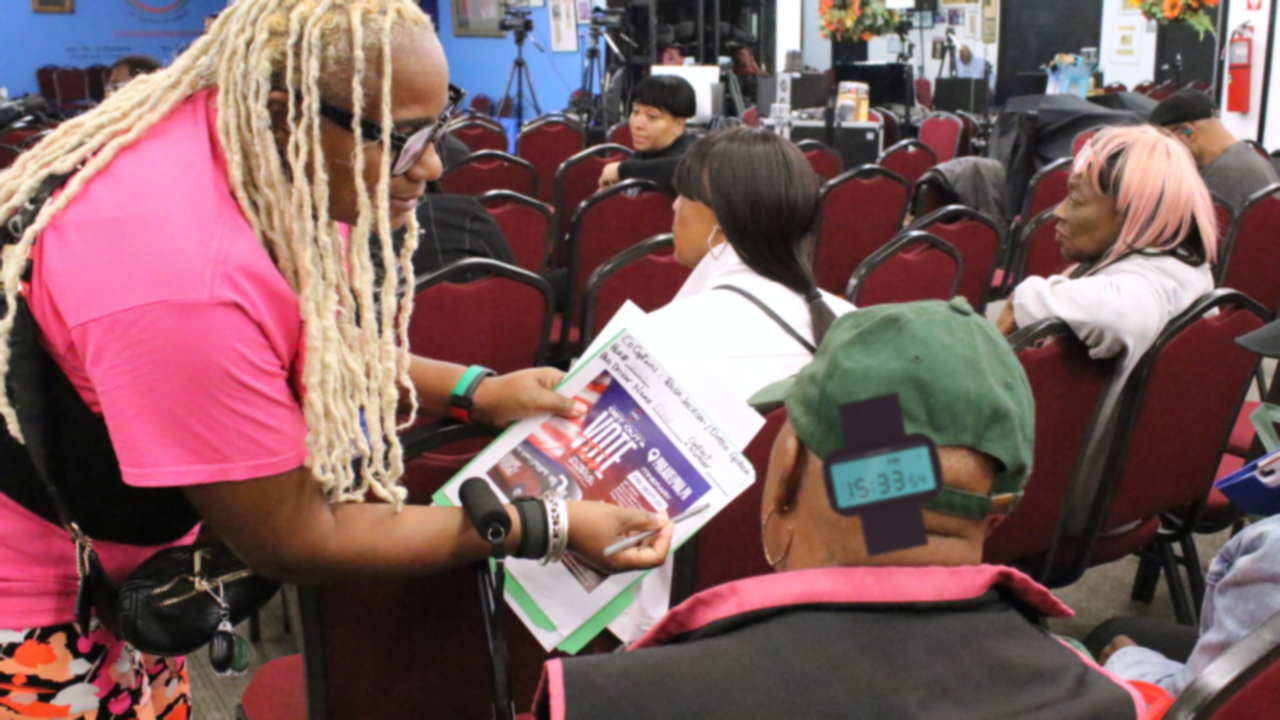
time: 15:33
